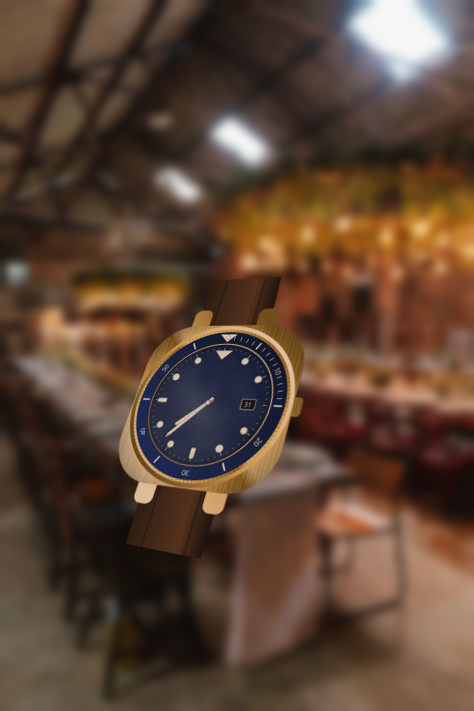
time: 7:37
